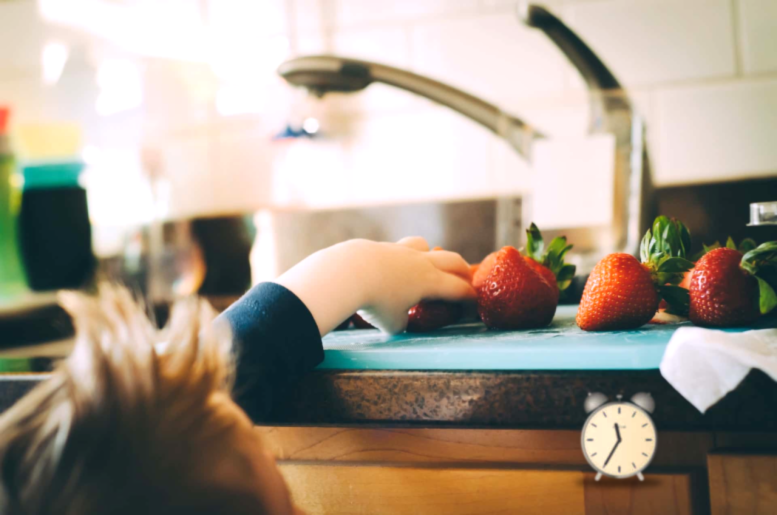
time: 11:35
